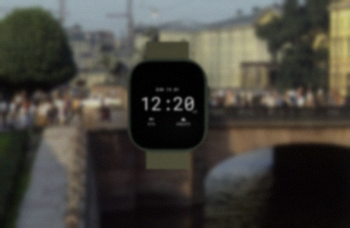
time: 12:20
